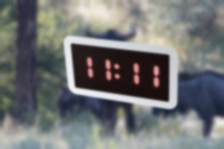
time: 11:11
